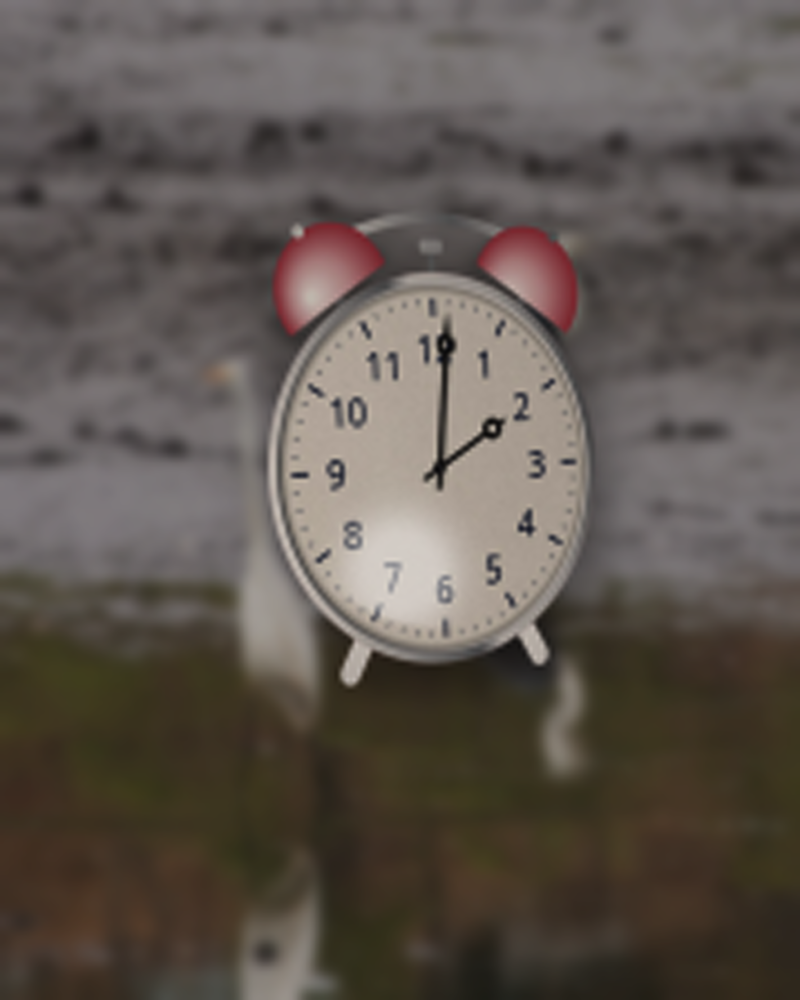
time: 2:01
